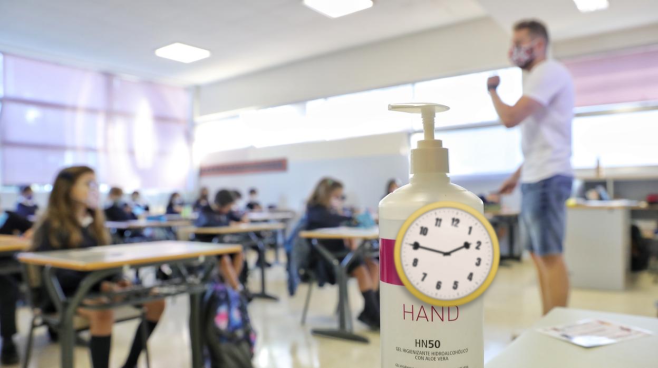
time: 1:45
